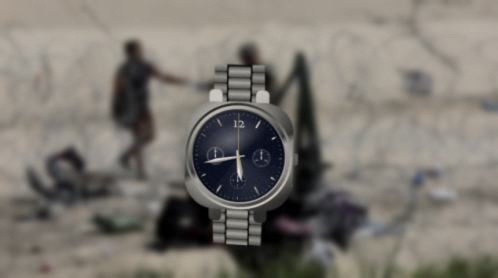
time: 5:43
